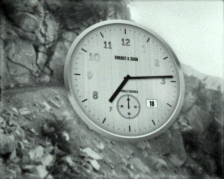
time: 7:14
